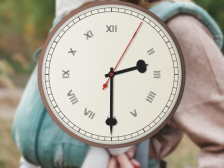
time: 2:30:05
